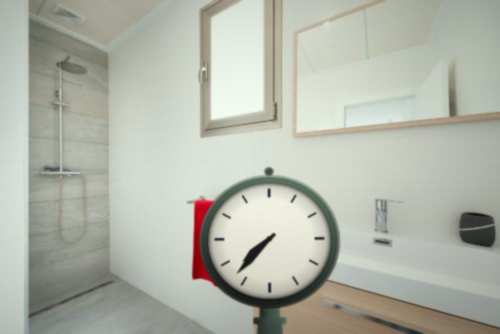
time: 7:37
